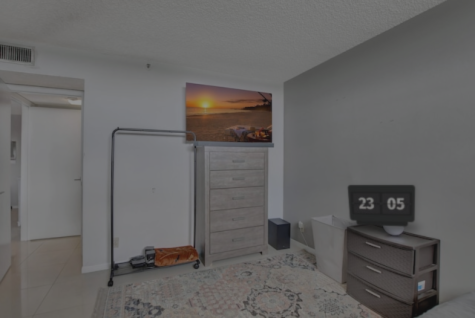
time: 23:05
